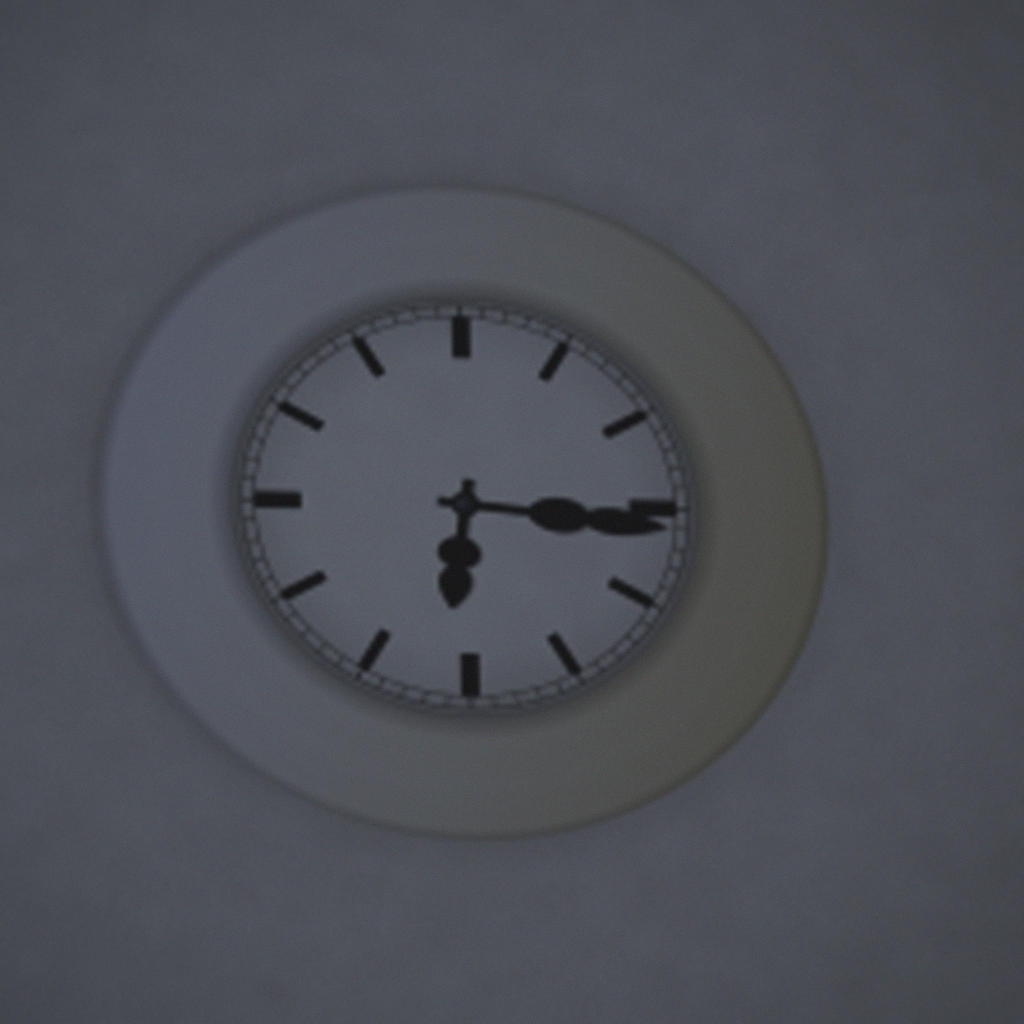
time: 6:16
